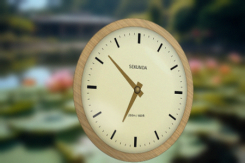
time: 6:52
